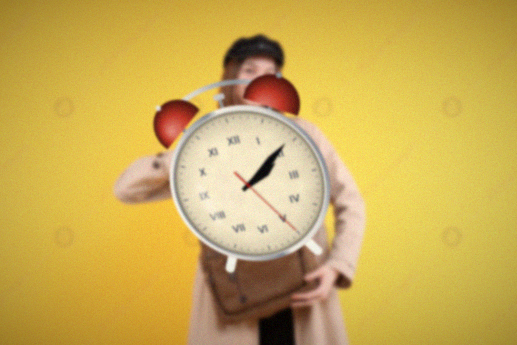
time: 2:09:25
